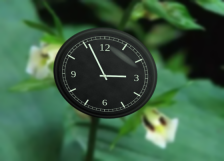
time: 2:56
